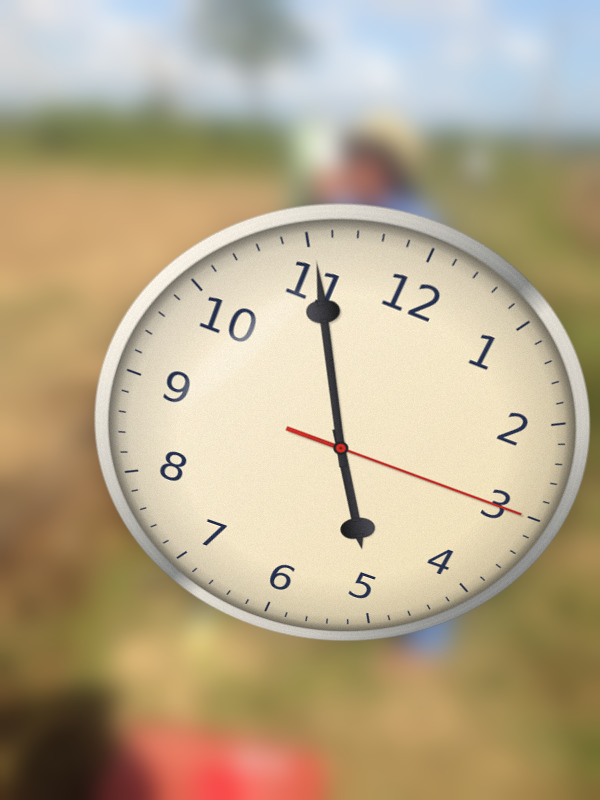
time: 4:55:15
